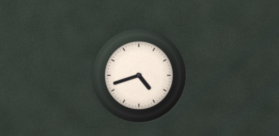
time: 4:42
